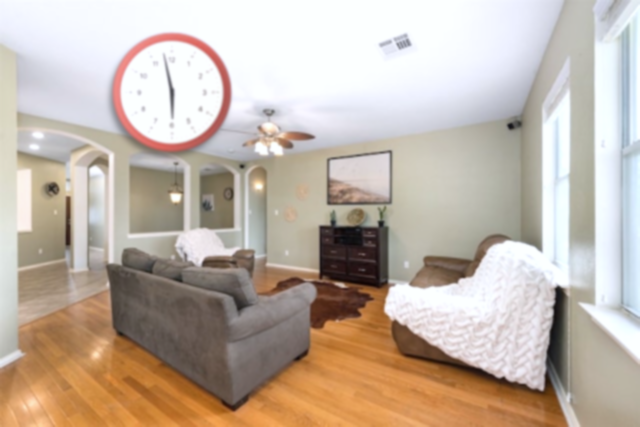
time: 5:58
